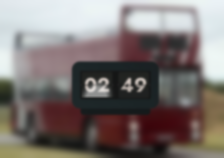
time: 2:49
